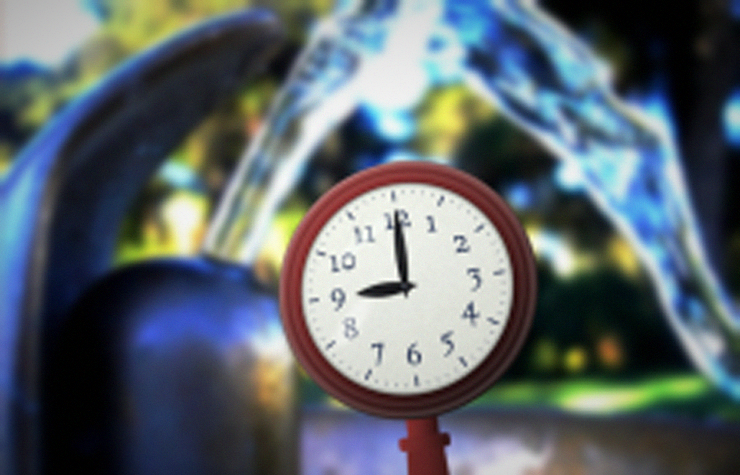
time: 9:00
